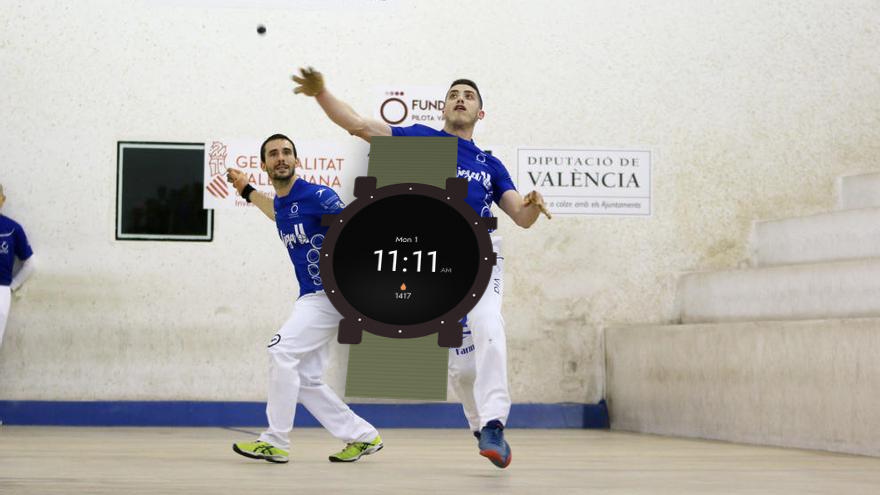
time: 11:11
